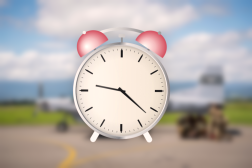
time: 9:22
